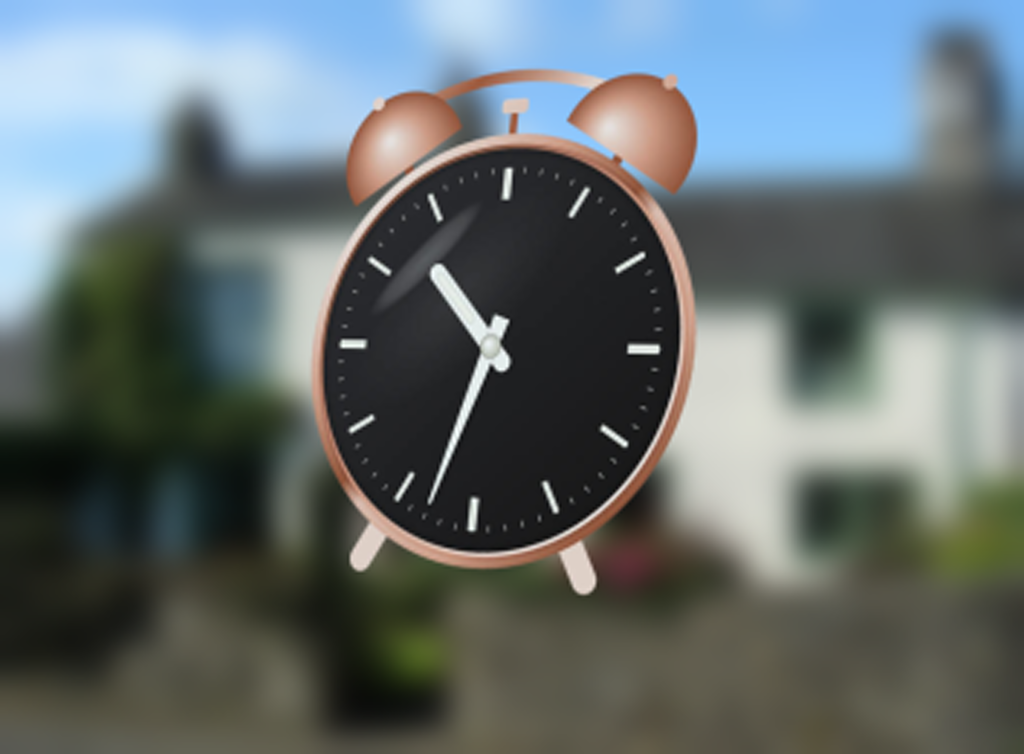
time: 10:33
